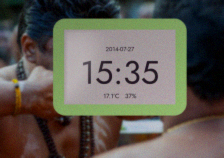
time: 15:35
